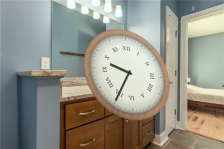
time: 9:35
